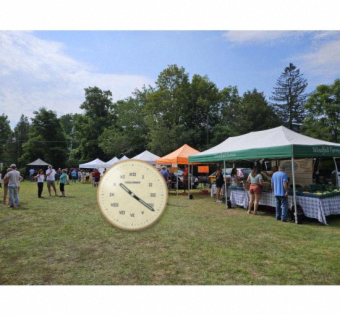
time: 10:21
